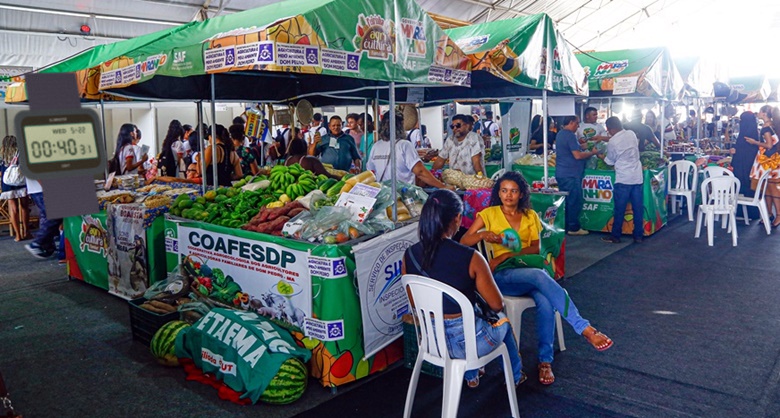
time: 0:40
